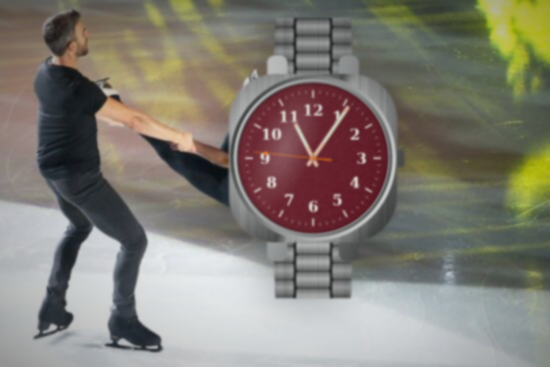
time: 11:05:46
